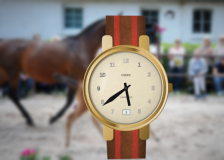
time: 5:39
